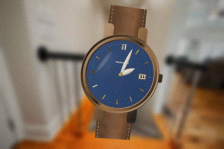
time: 2:03
